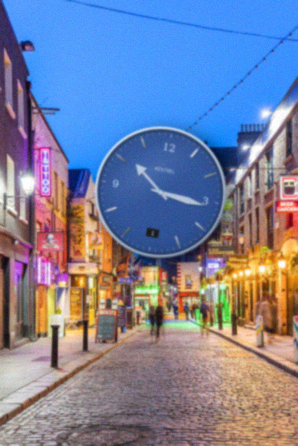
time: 10:16
